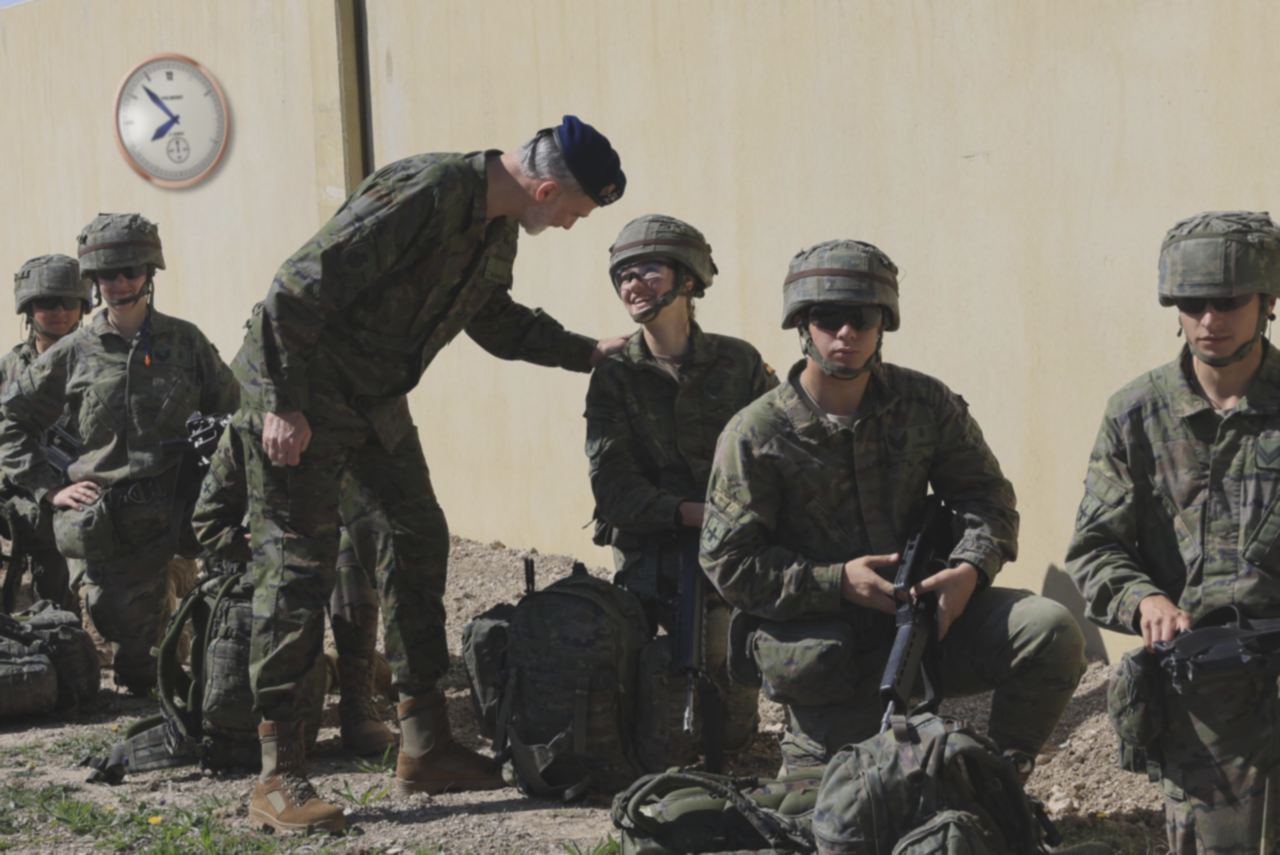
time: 7:53
